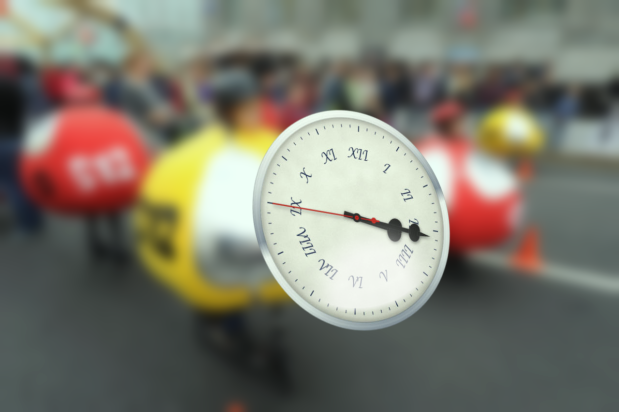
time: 3:15:45
